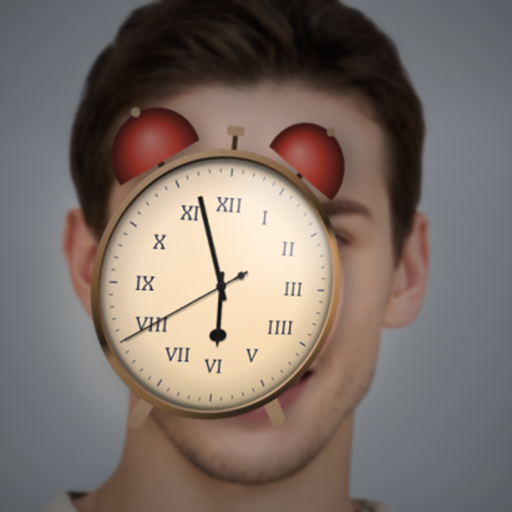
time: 5:56:40
